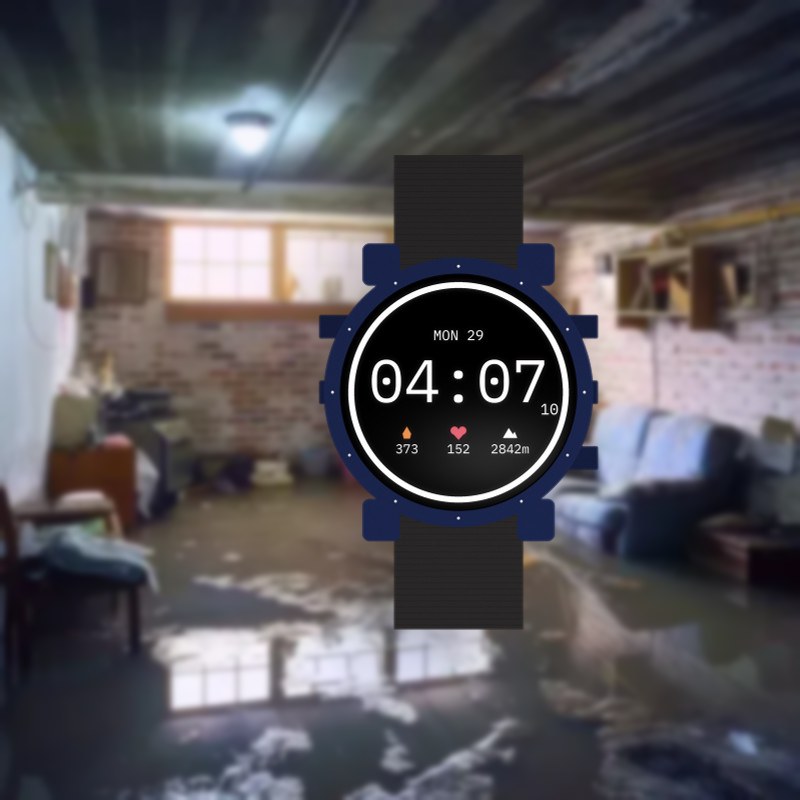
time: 4:07:10
